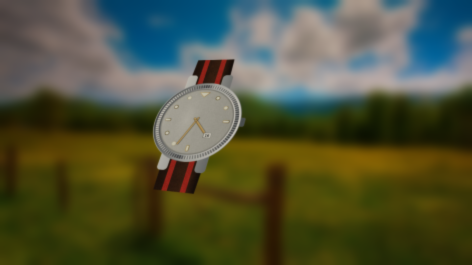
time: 4:34
